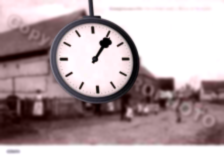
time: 1:06
